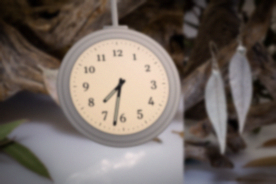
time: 7:32
